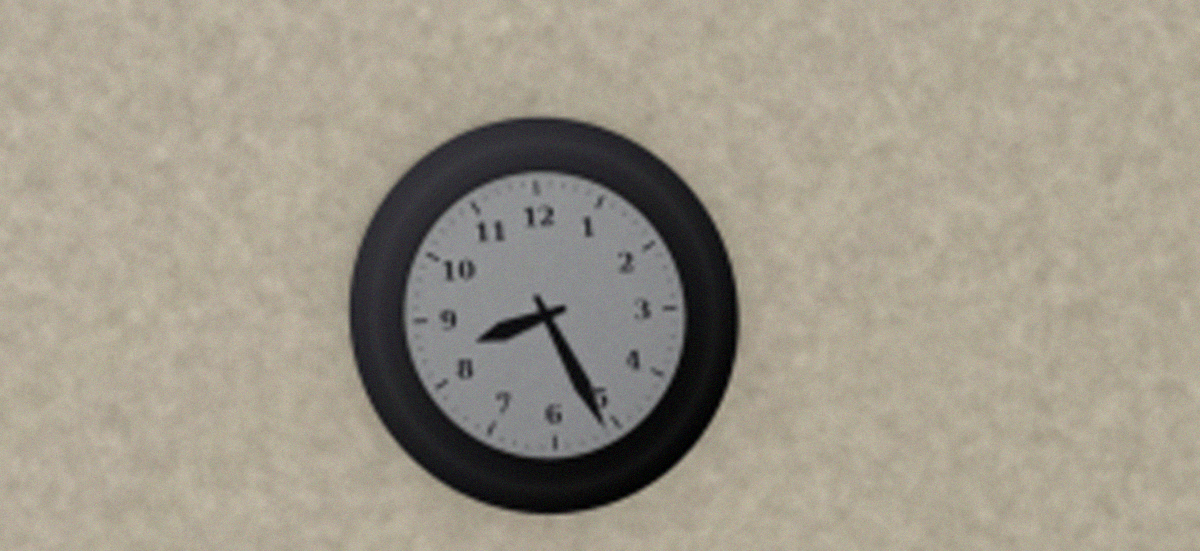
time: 8:26
